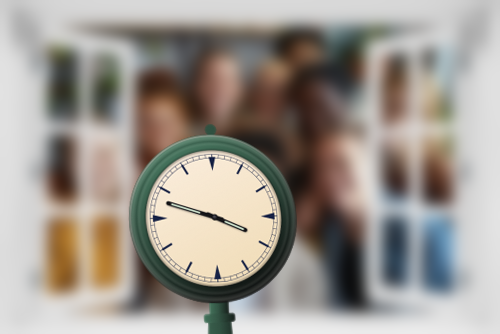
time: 3:48
